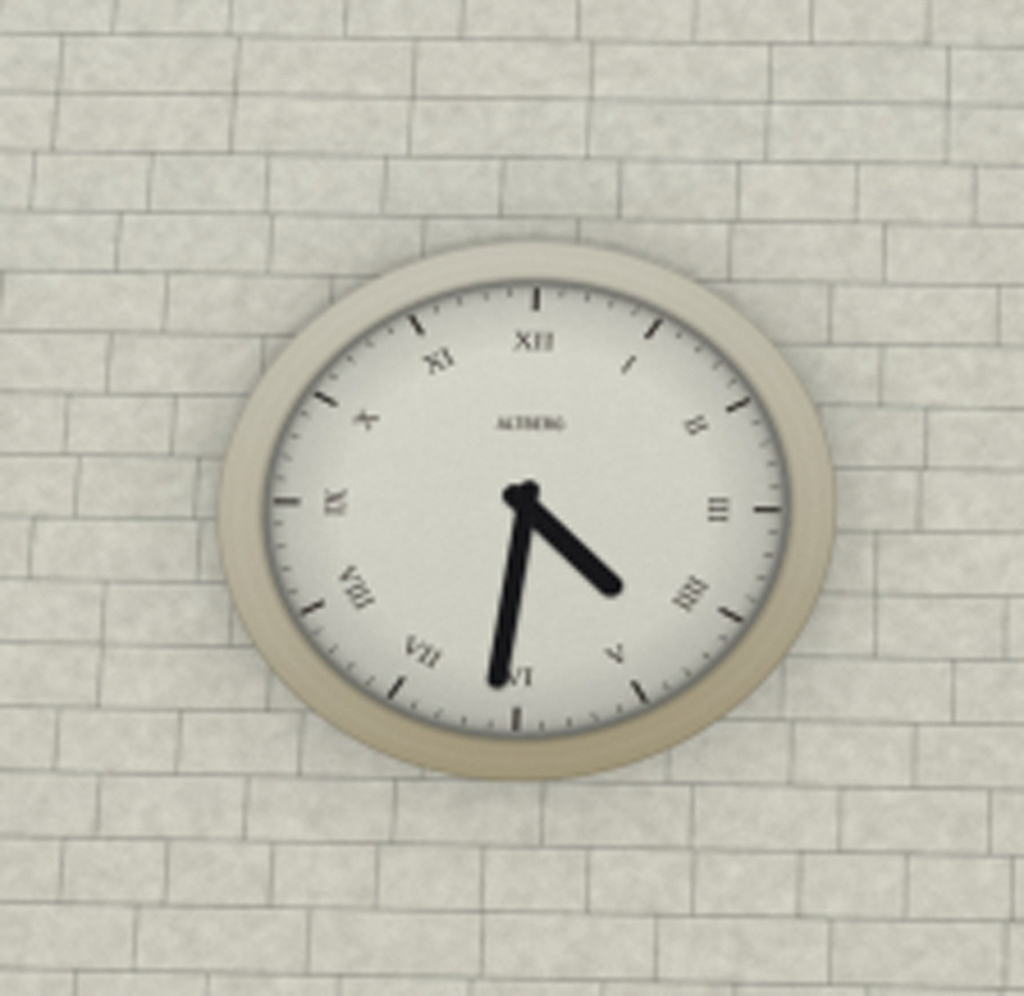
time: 4:31
